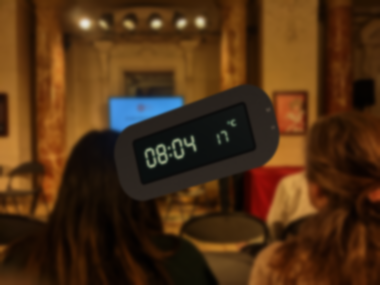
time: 8:04
